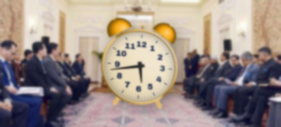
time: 5:43
